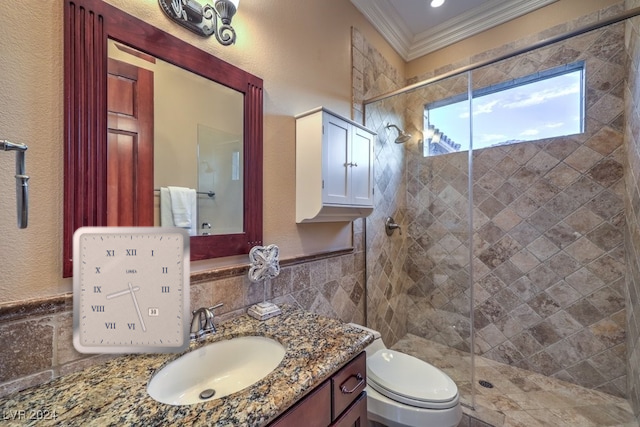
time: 8:27
